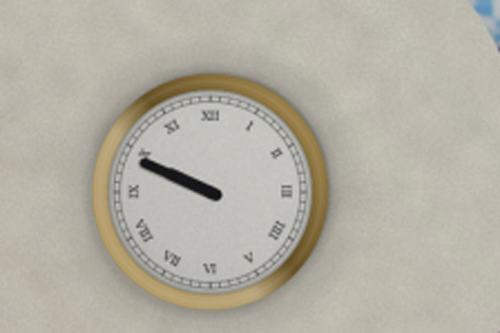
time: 9:49
